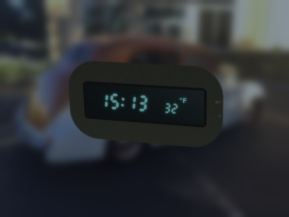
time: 15:13
